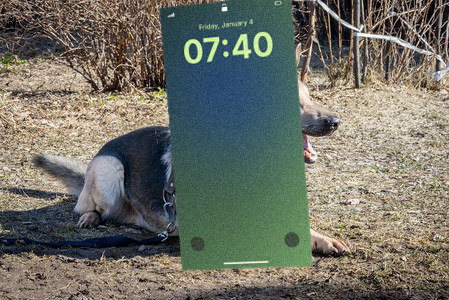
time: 7:40
